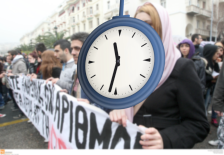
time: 11:32
